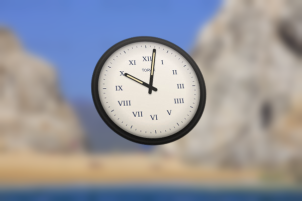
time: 10:02
